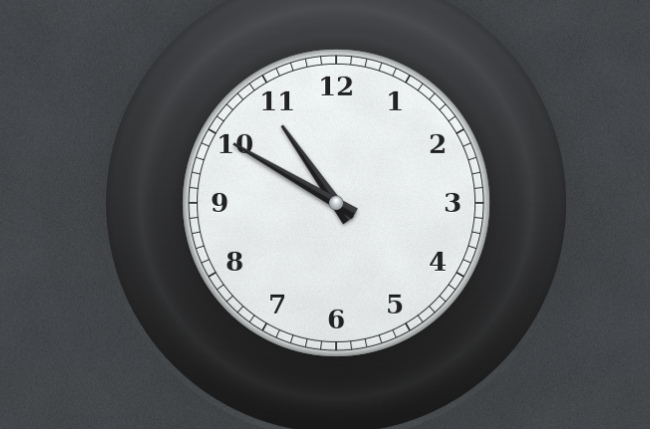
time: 10:50
